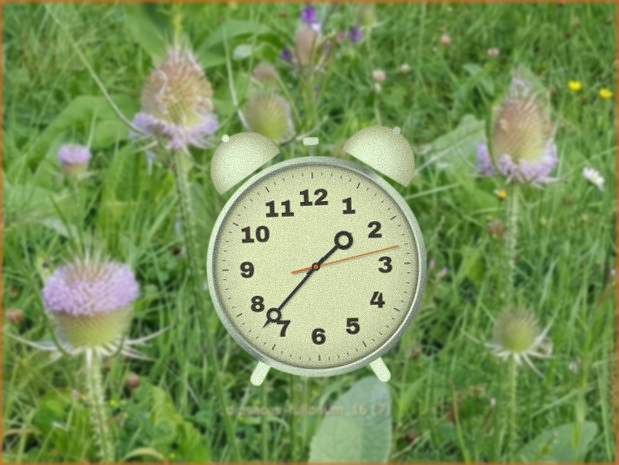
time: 1:37:13
